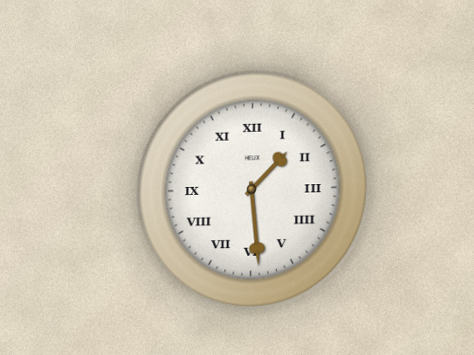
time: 1:29
